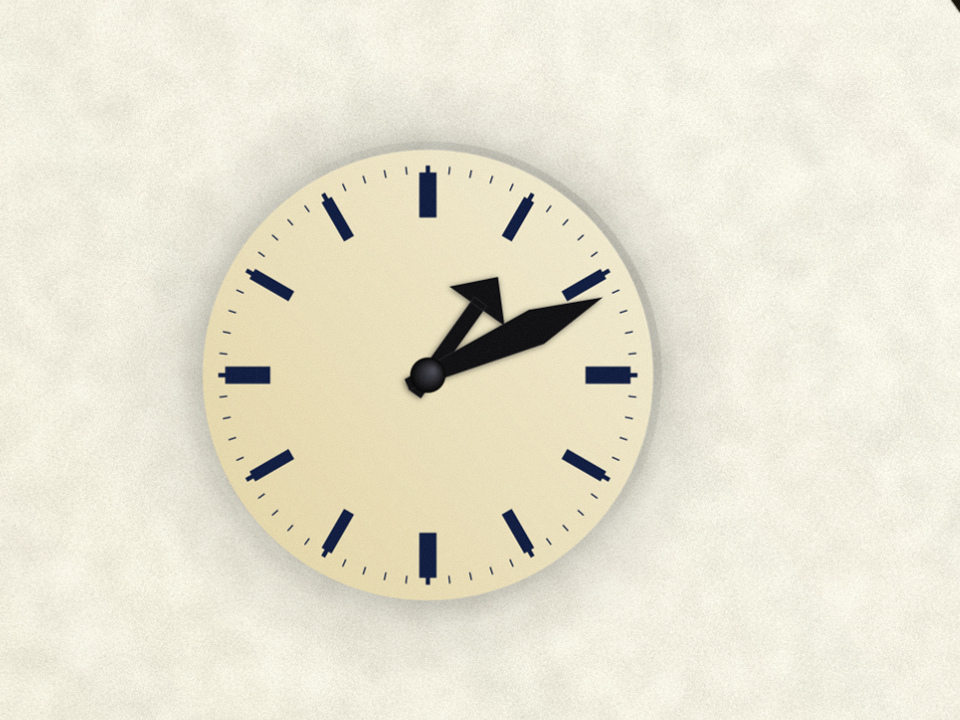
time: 1:11
